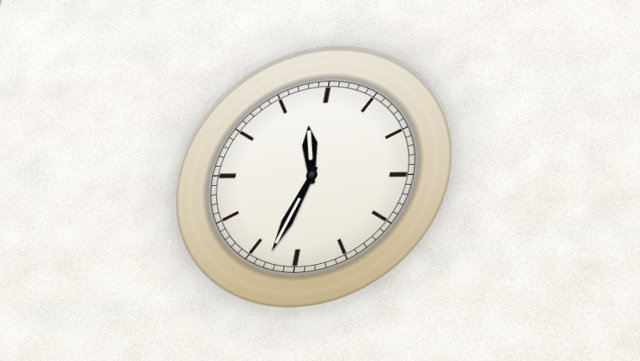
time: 11:33
